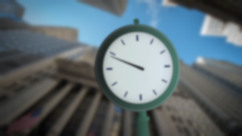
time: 9:49
